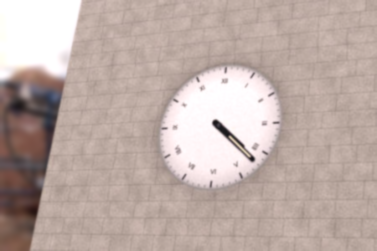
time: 4:22
